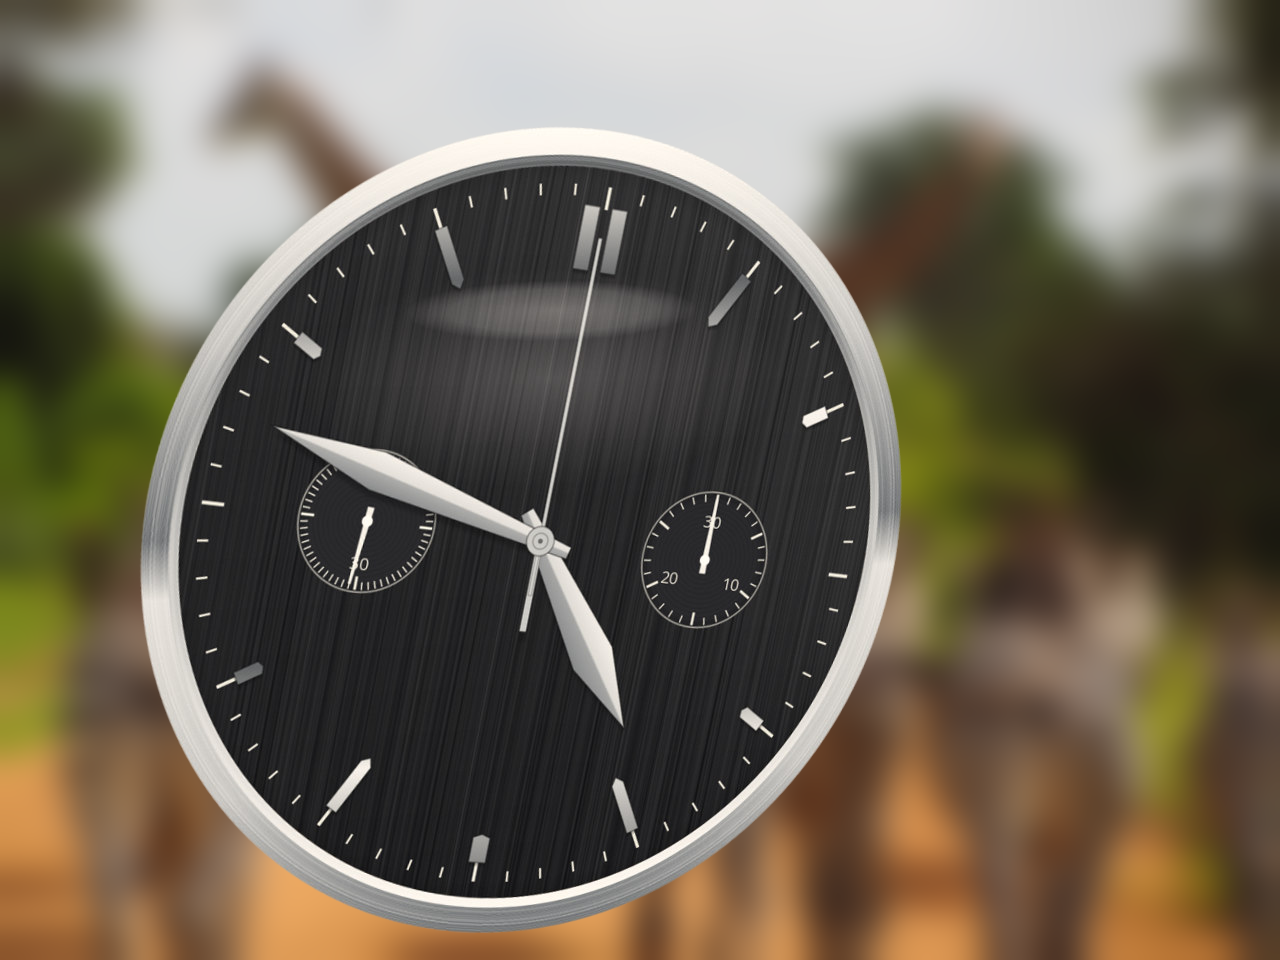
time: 4:47:31
